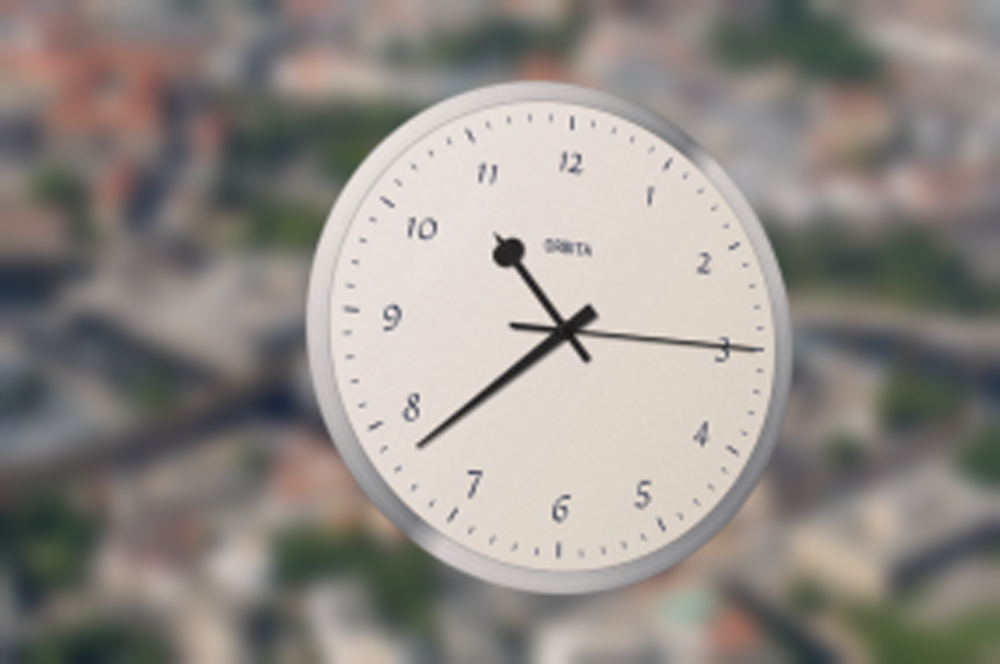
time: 10:38:15
